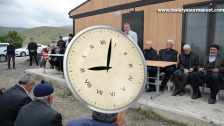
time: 9:03
